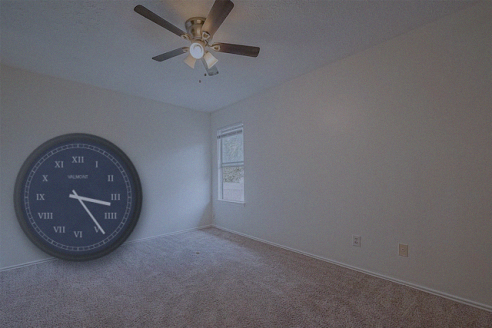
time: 3:24
